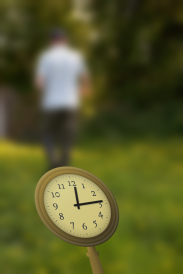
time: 12:14
